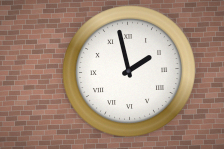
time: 1:58
